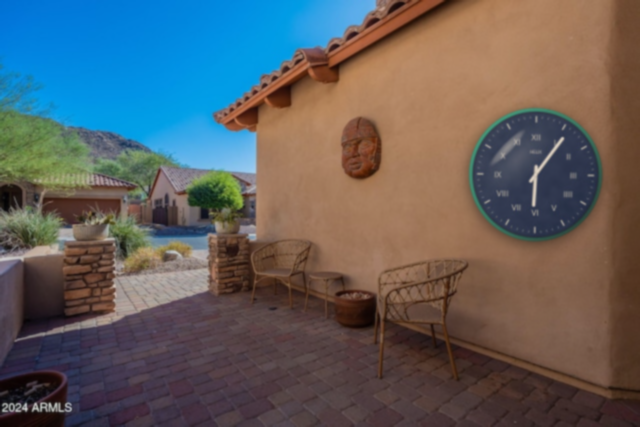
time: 6:06
